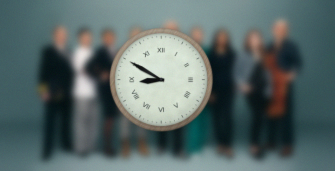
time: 8:50
